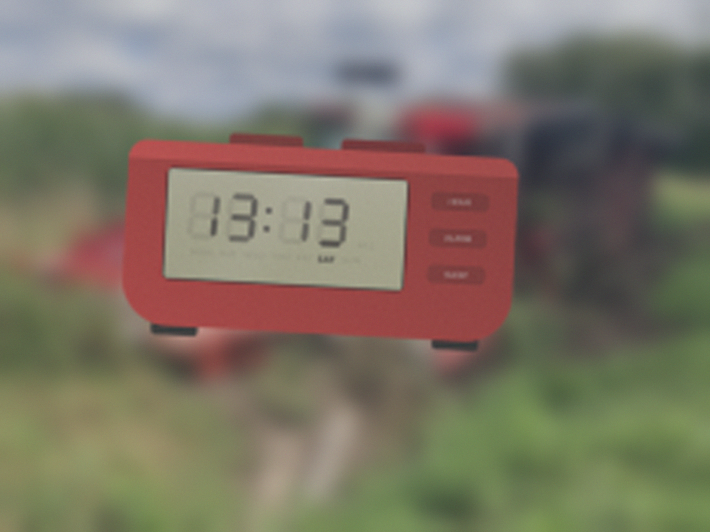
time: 13:13
